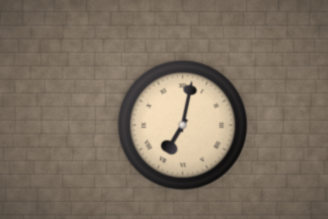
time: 7:02
